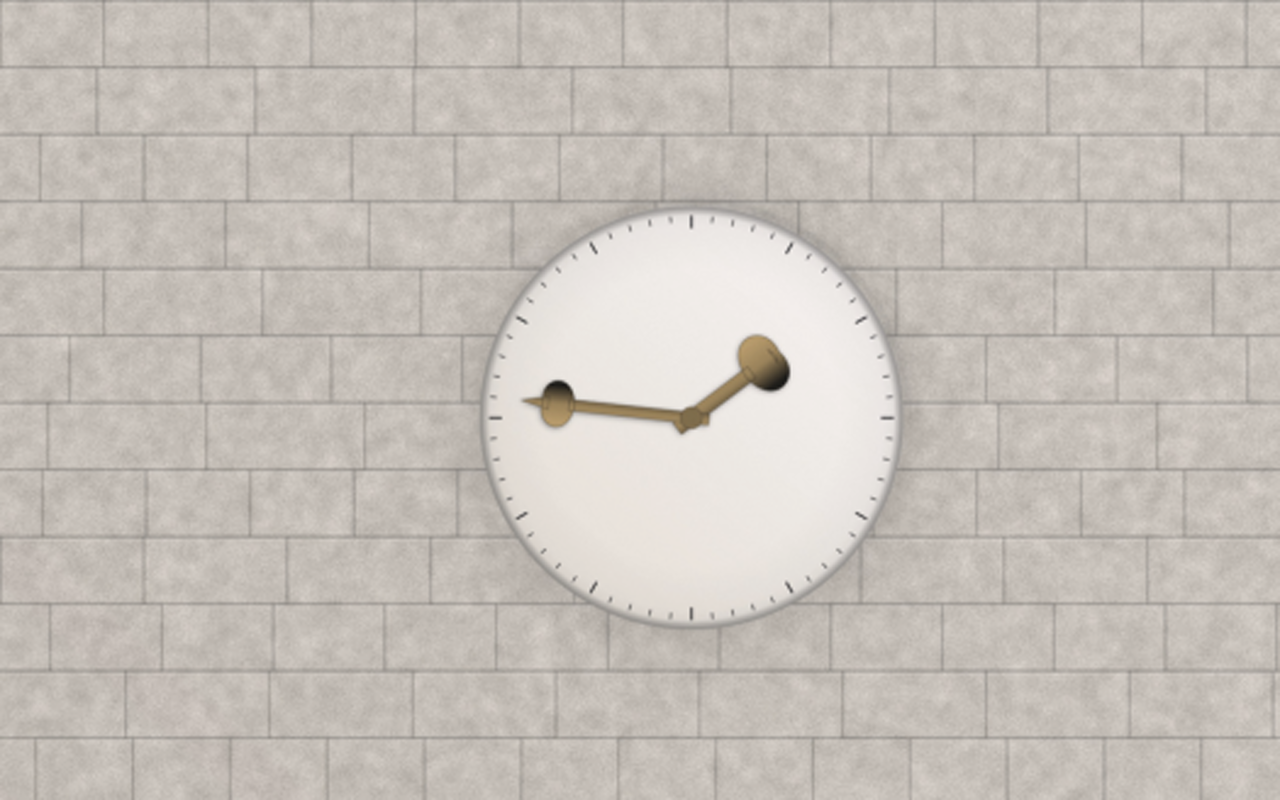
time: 1:46
